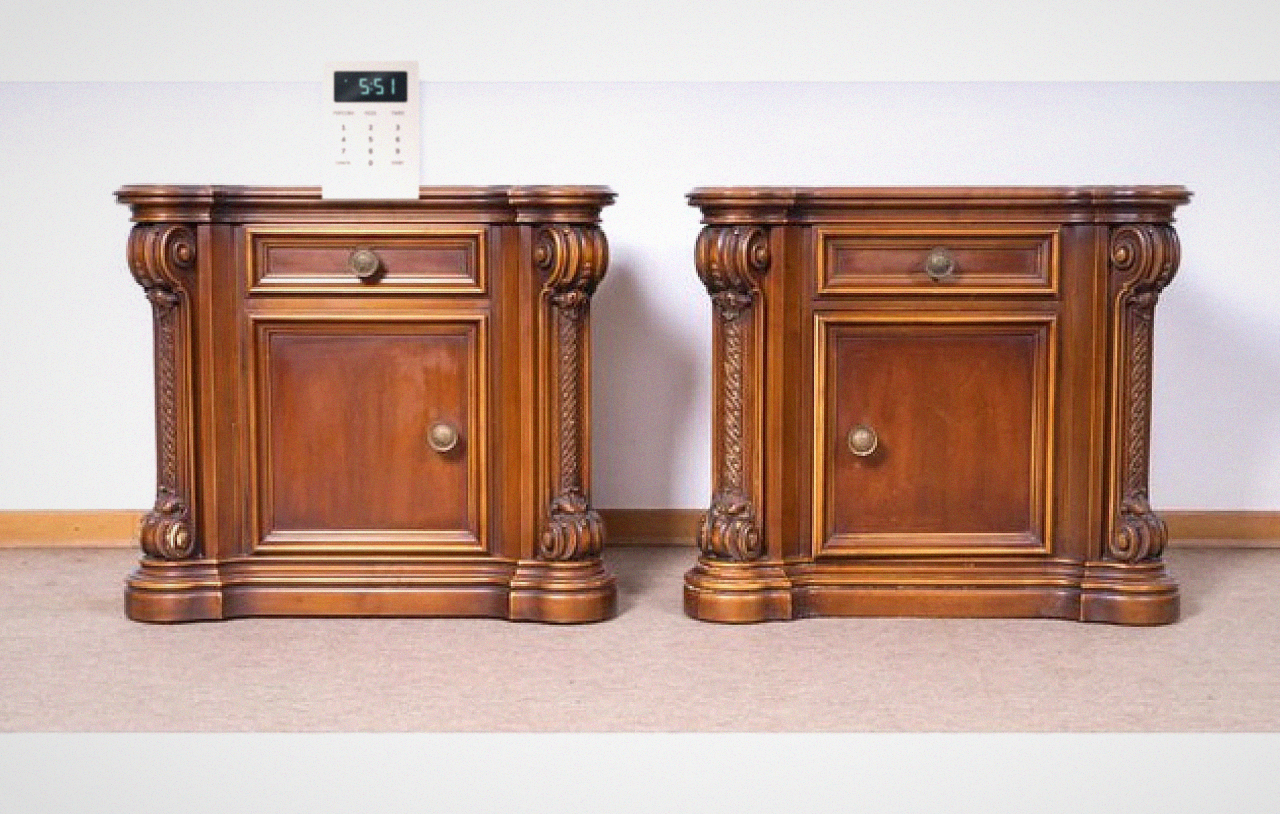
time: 5:51
